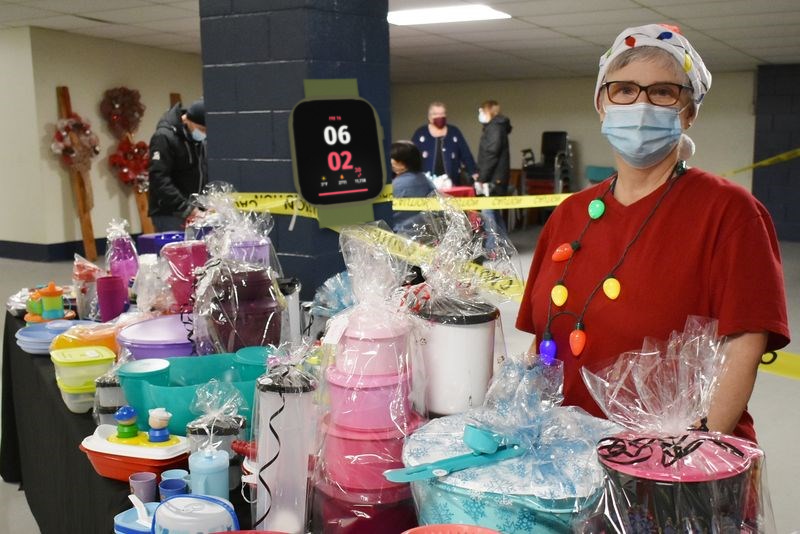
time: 6:02
